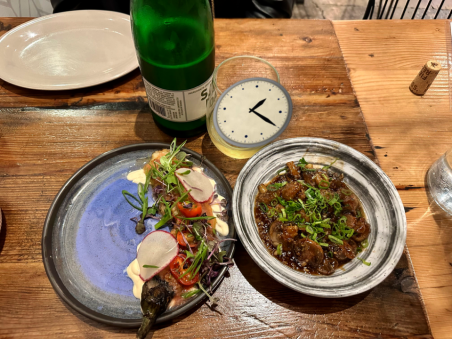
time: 1:20
